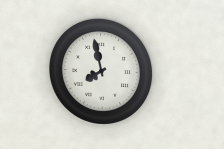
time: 7:58
